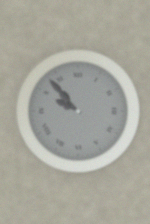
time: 9:53
